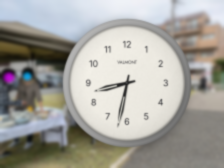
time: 8:32
